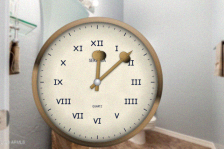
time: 12:08
